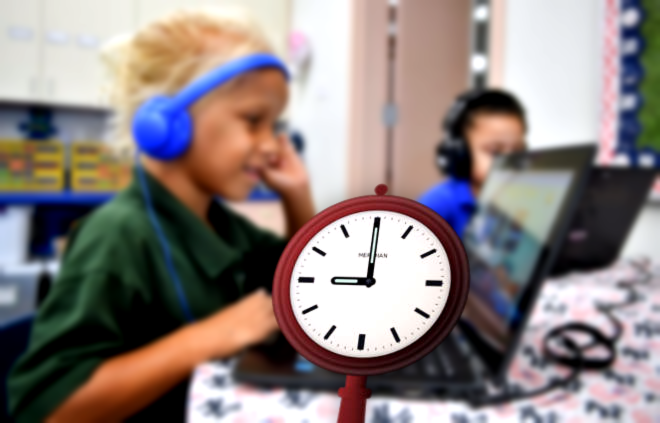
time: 9:00
